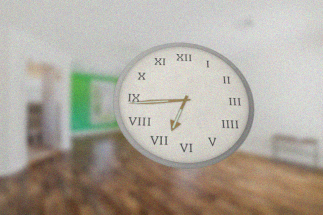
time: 6:44
